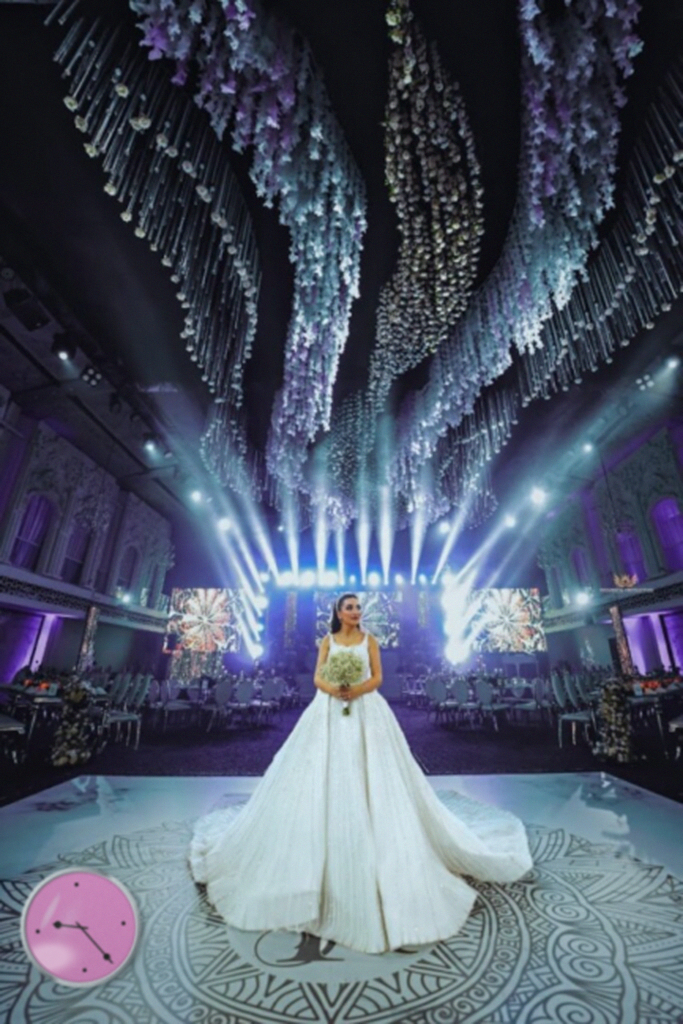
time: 9:24
